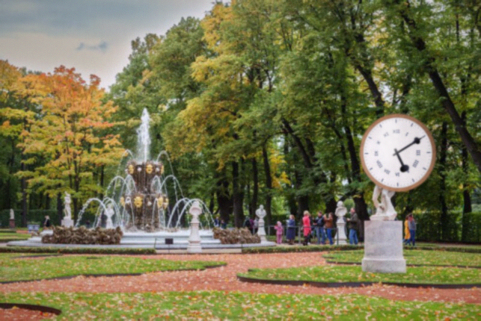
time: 5:10
